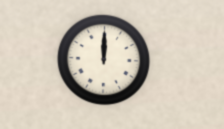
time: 12:00
